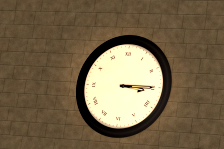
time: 3:15
